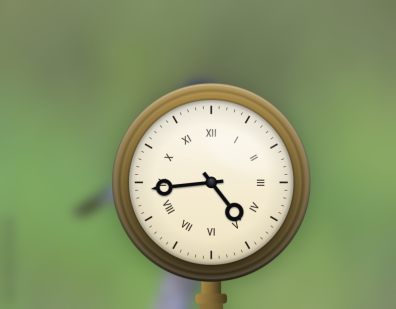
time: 4:44
